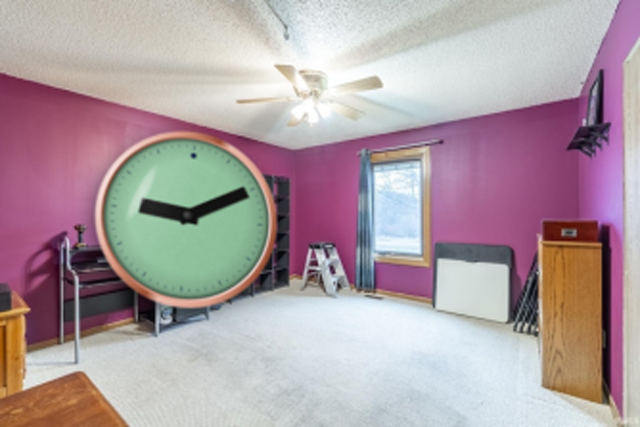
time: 9:10
